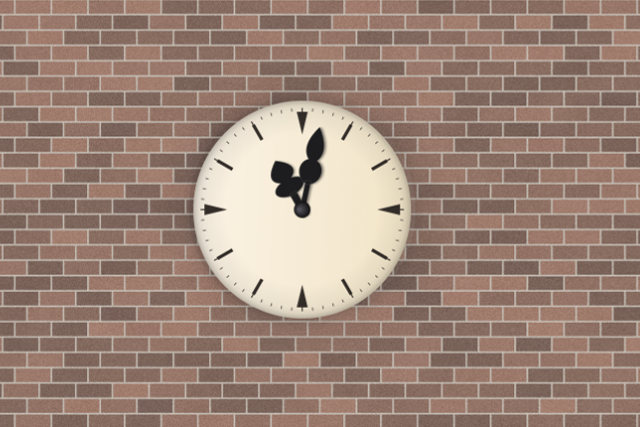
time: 11:02
